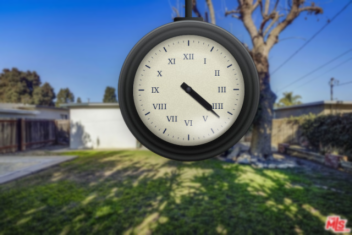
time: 4:22
